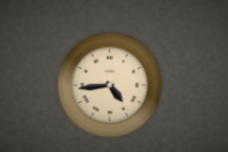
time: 4:44
